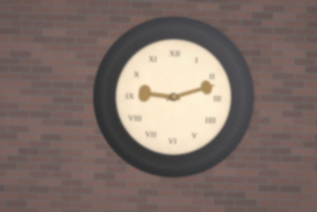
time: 9:12
